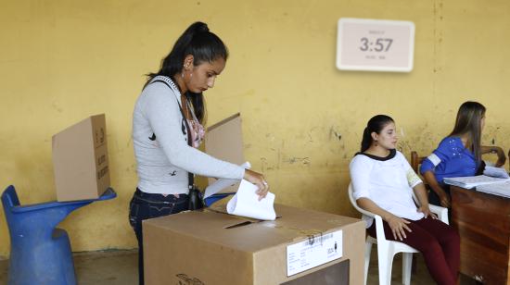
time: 3:57
